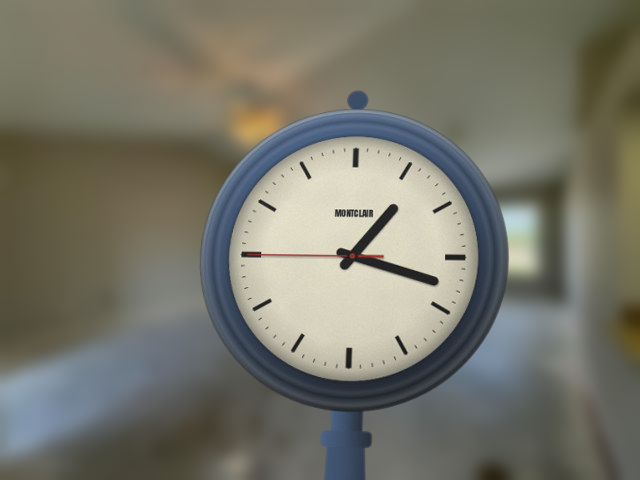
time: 1:17:45
